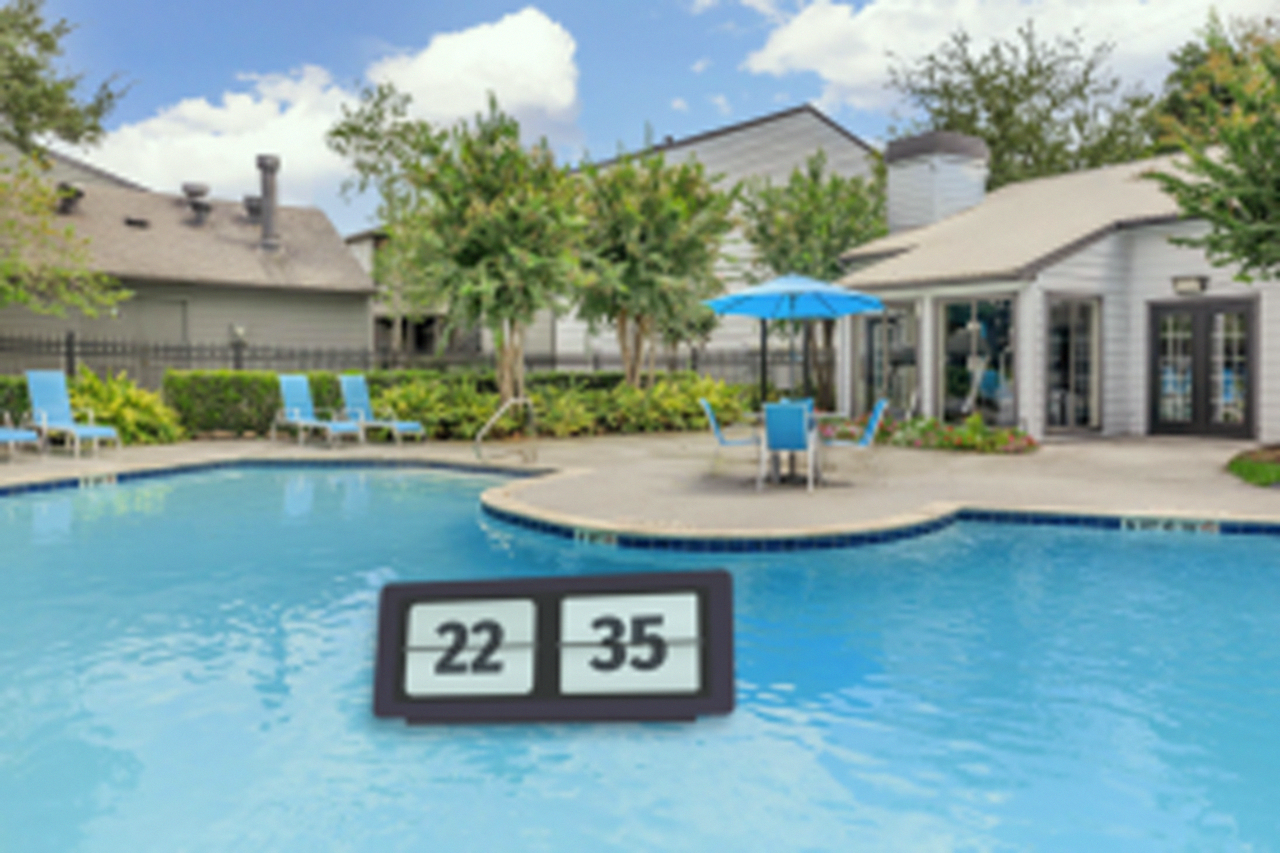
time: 22:35
